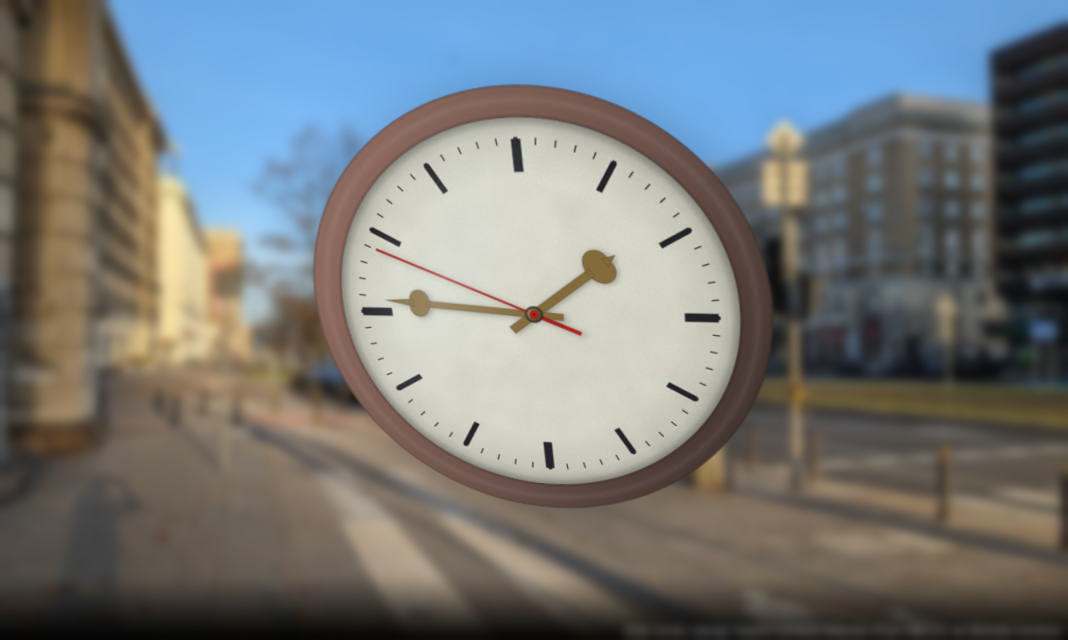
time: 1:45:49
